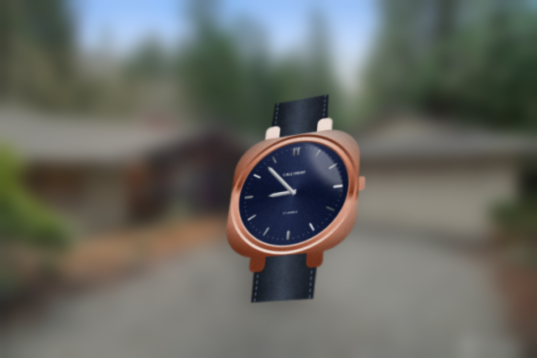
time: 8:53
